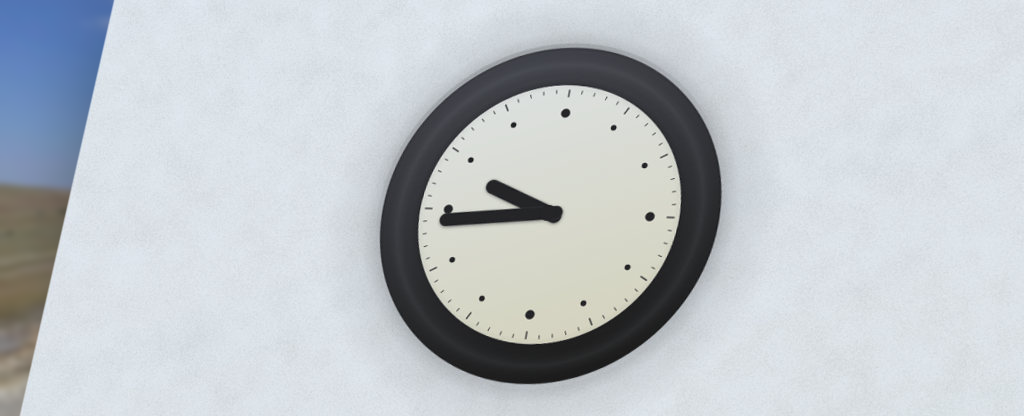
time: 9:44
